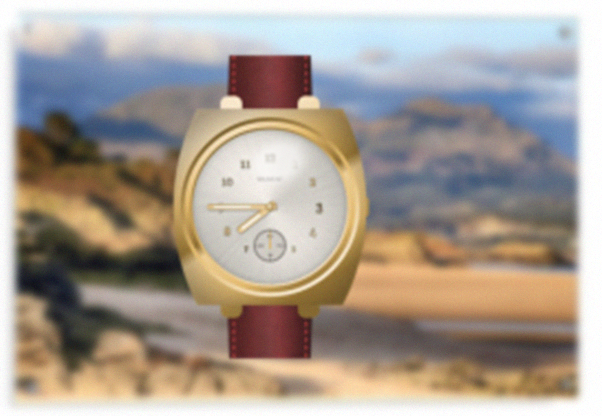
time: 7:45
